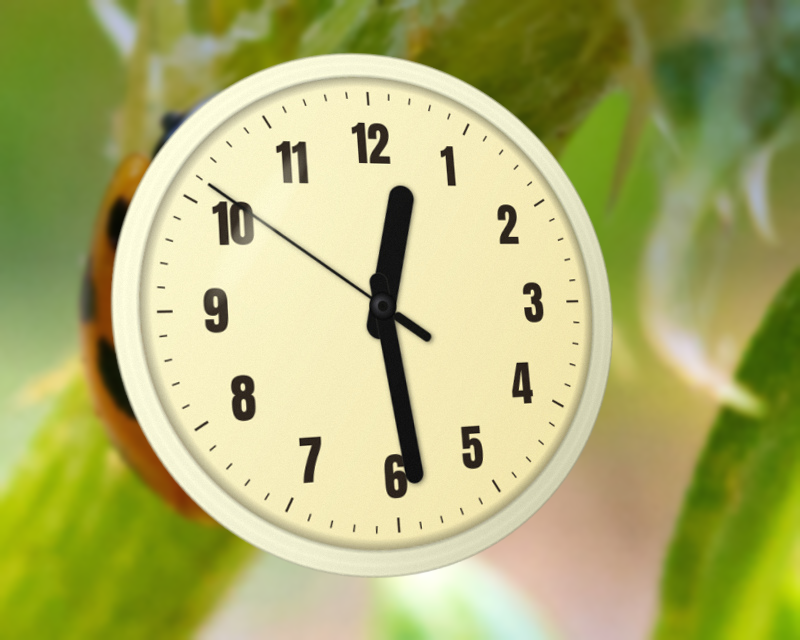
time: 12:28:51
